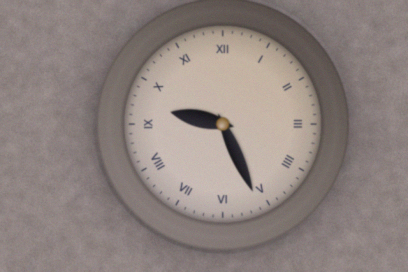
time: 9:26
